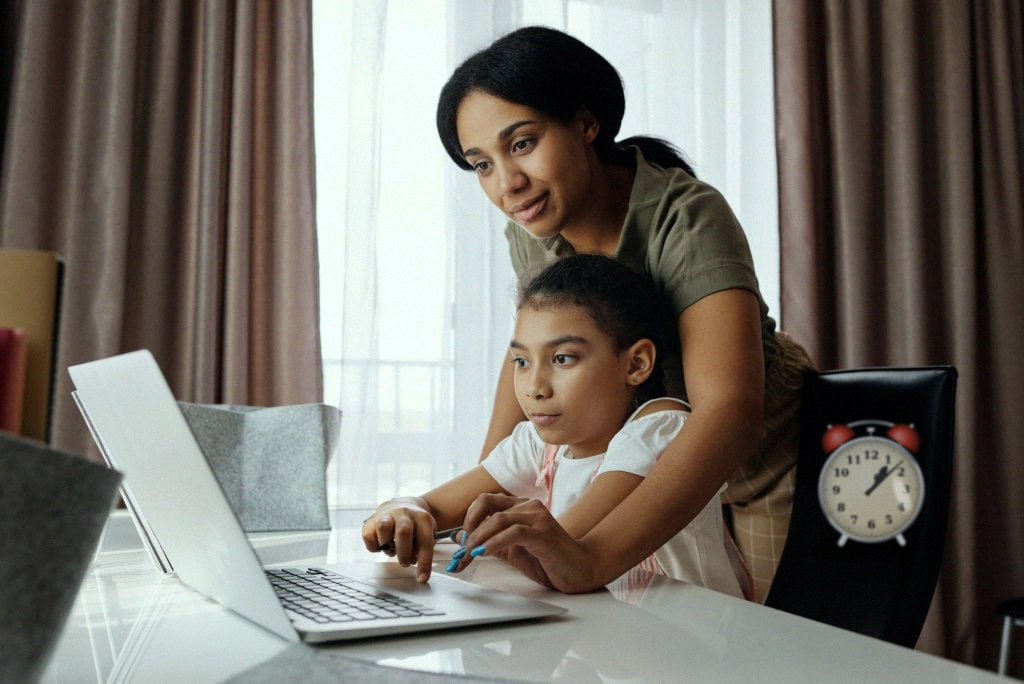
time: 1:08
